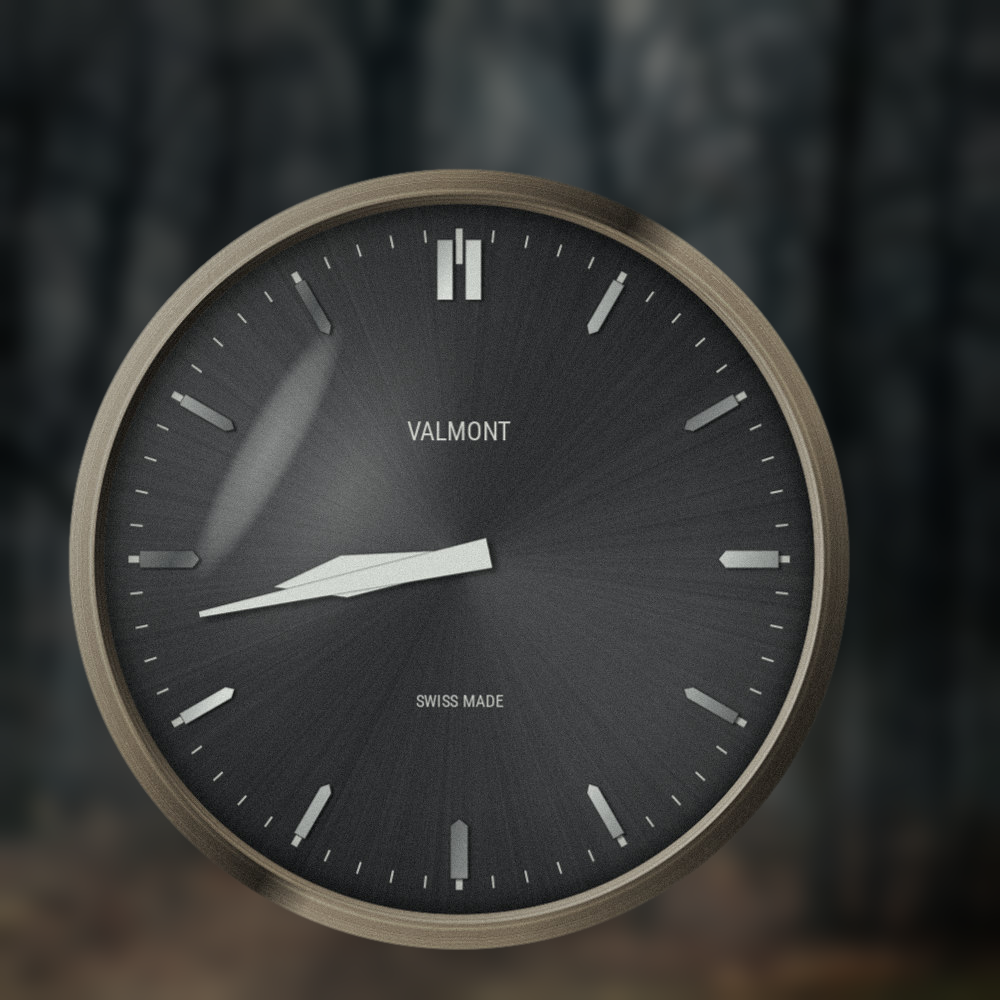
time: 8:43
